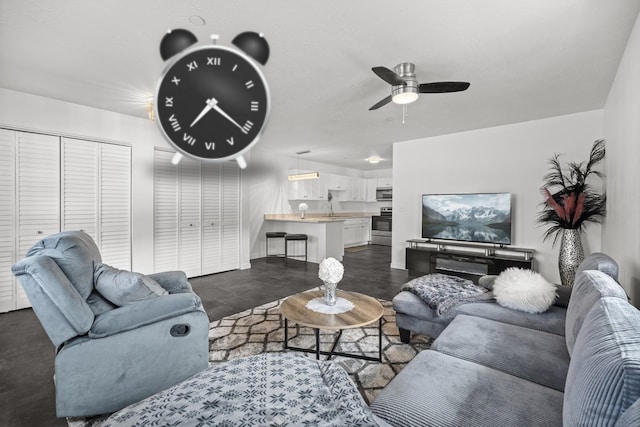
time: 7:21
